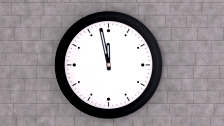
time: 11:58
